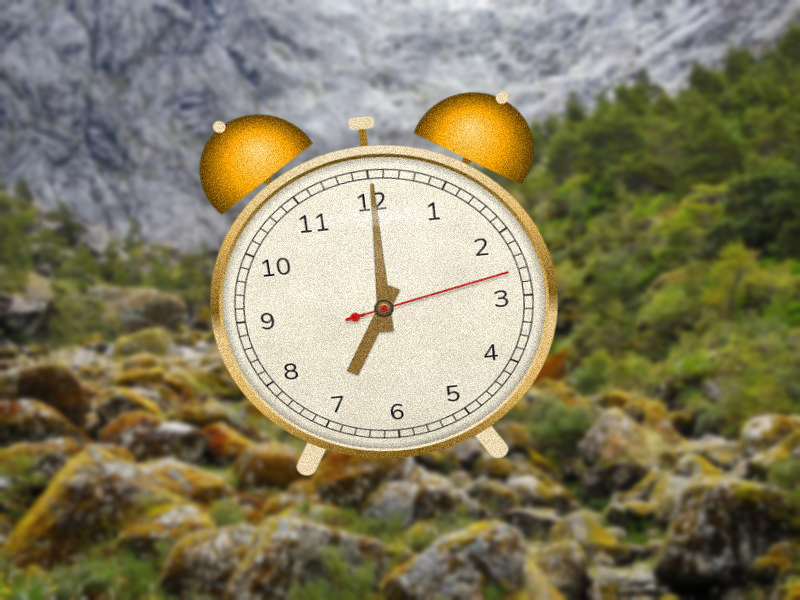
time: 7:00:13
